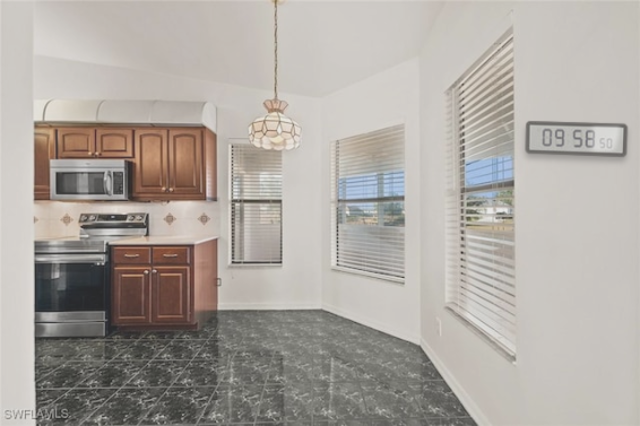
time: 9:58:50
